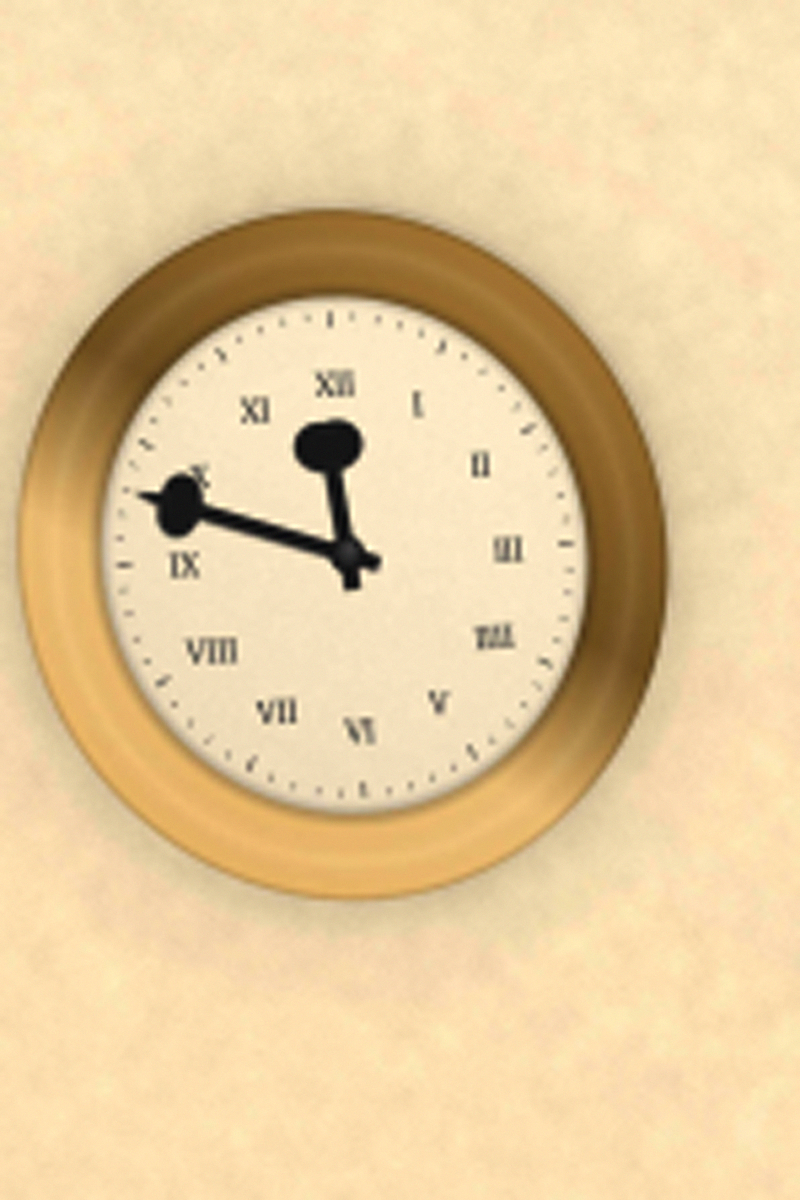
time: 11:48
